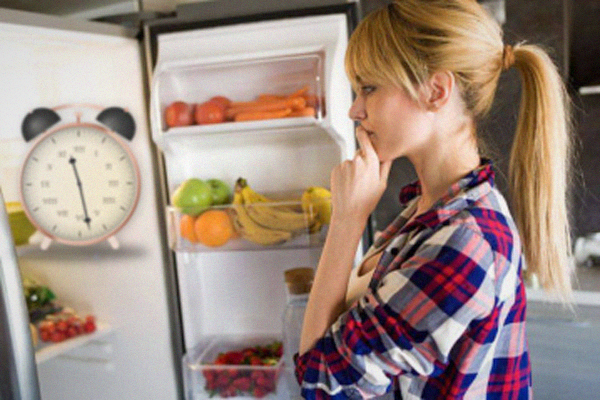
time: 11:28
